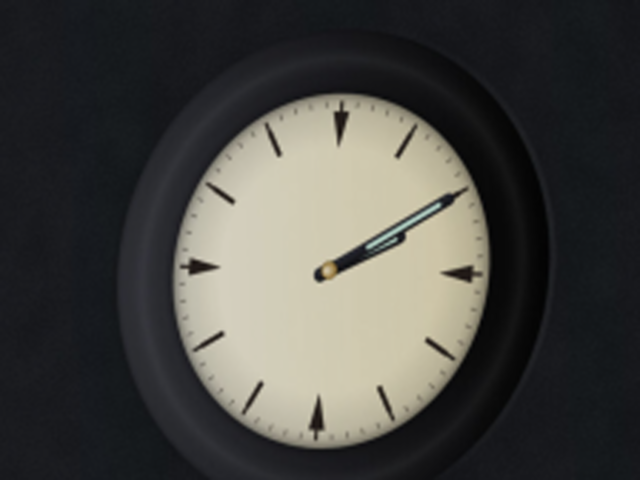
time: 2:10
